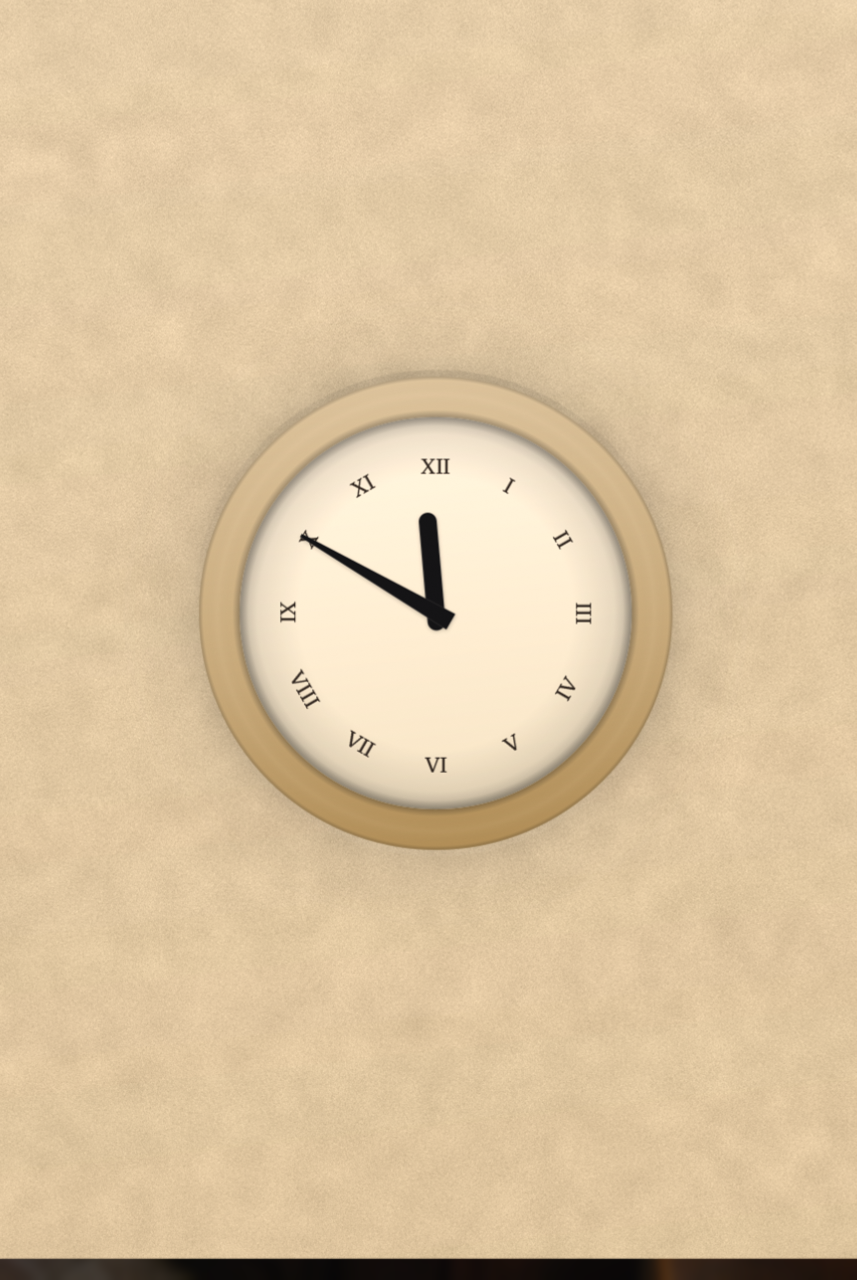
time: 11:50
